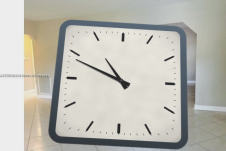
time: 10:49
